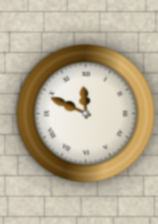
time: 11:49
